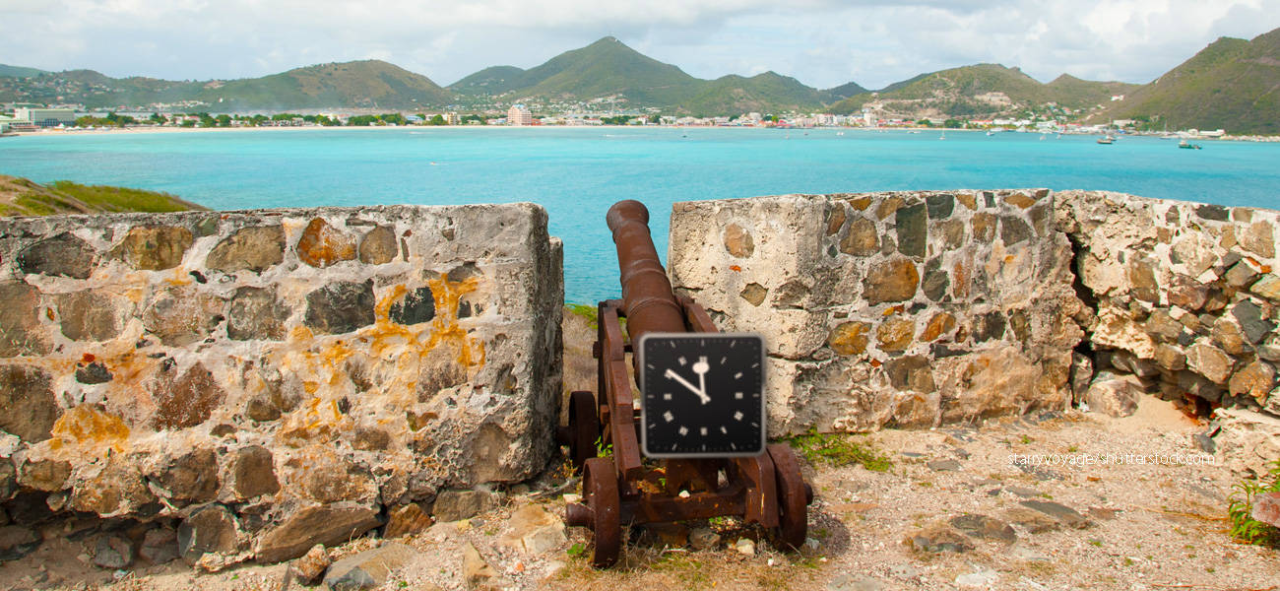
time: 11:51
